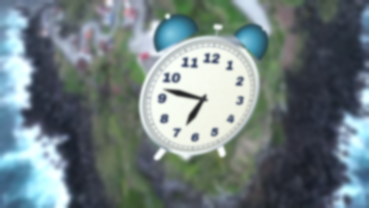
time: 6:47
